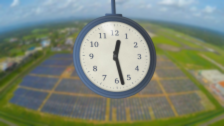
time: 12:28
